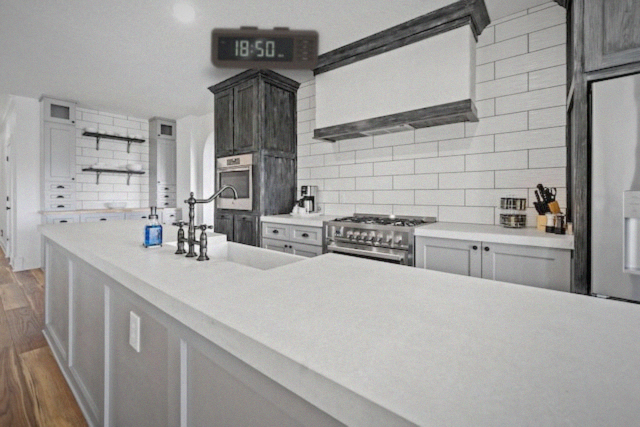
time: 18:50
